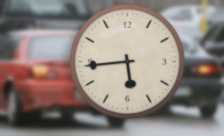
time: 5:44
